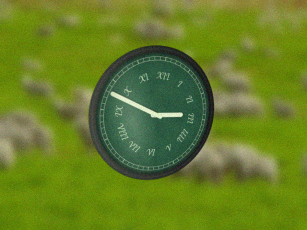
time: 2:48
